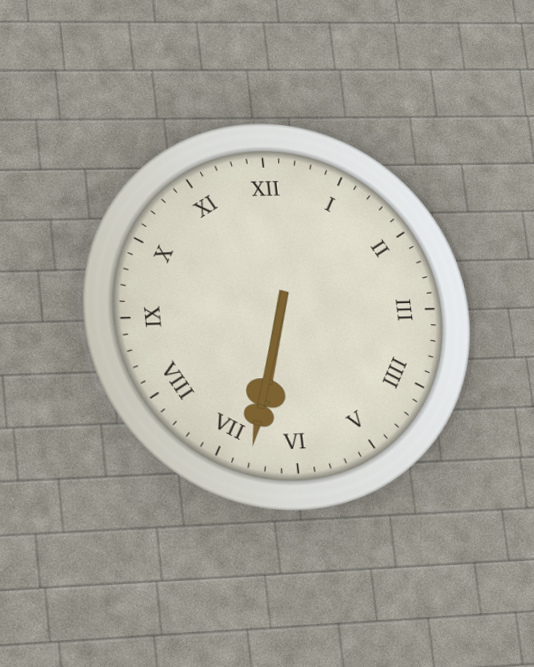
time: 6:33
